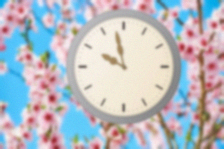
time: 9:58
